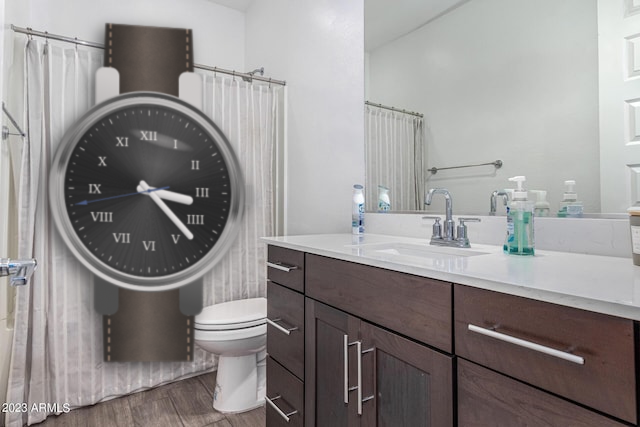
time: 3:22:43
